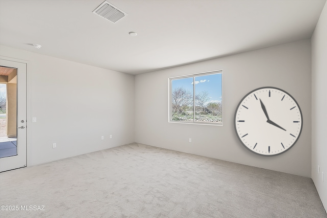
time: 3:56
